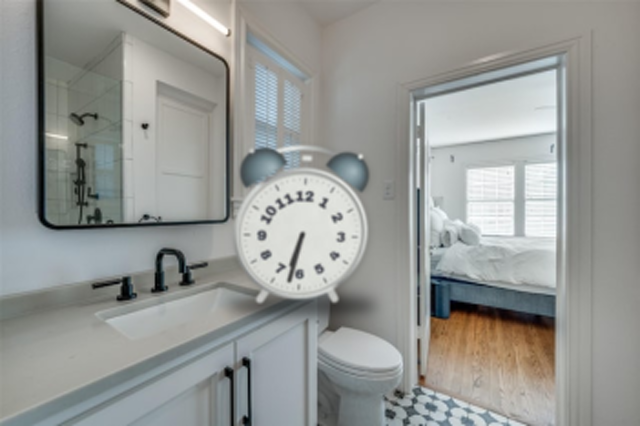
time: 6:32
